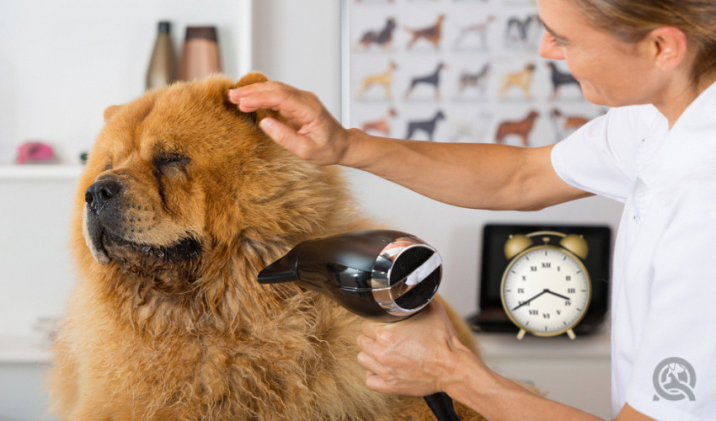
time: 3:40
